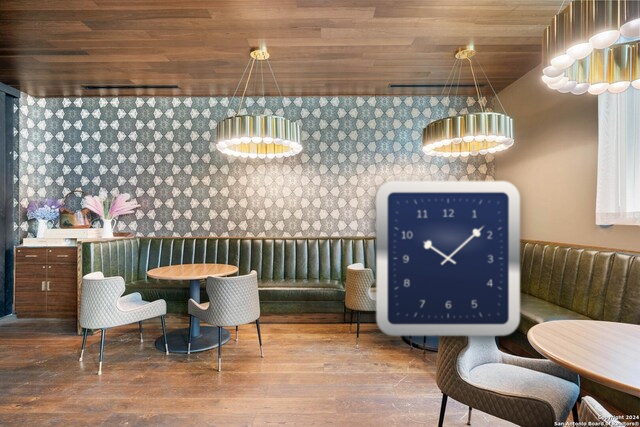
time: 10:08
